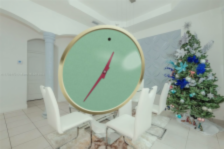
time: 12:35
